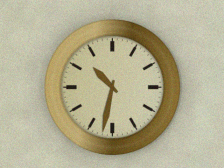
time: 10:32
